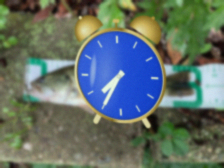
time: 7:35
